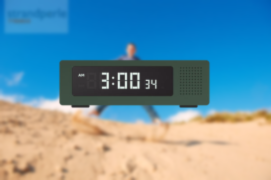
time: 3:00:34
